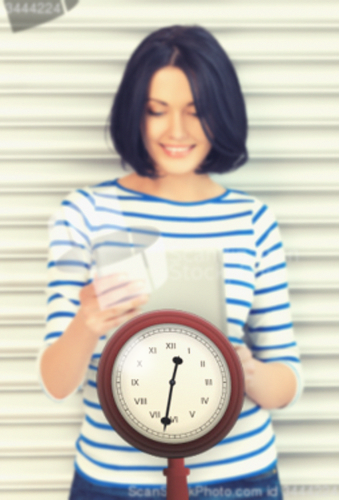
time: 12:32
